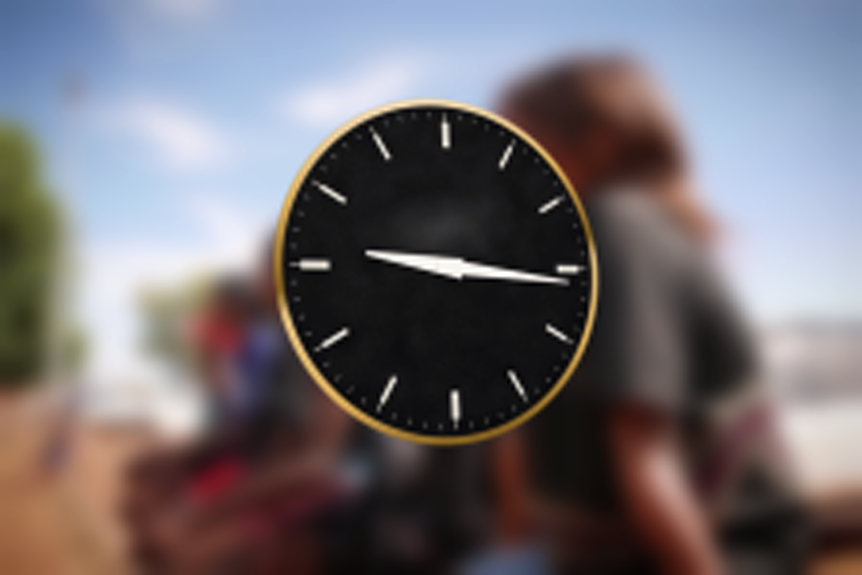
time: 9:16
